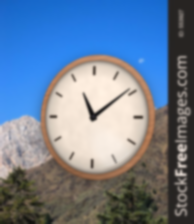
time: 11:09
